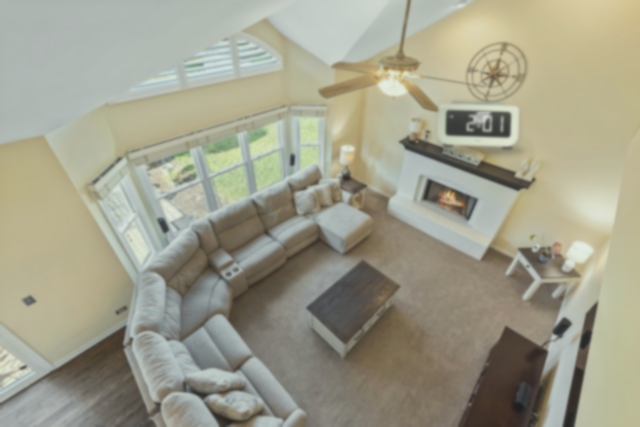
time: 2:01
